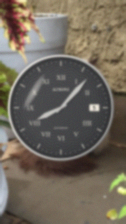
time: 8:07
